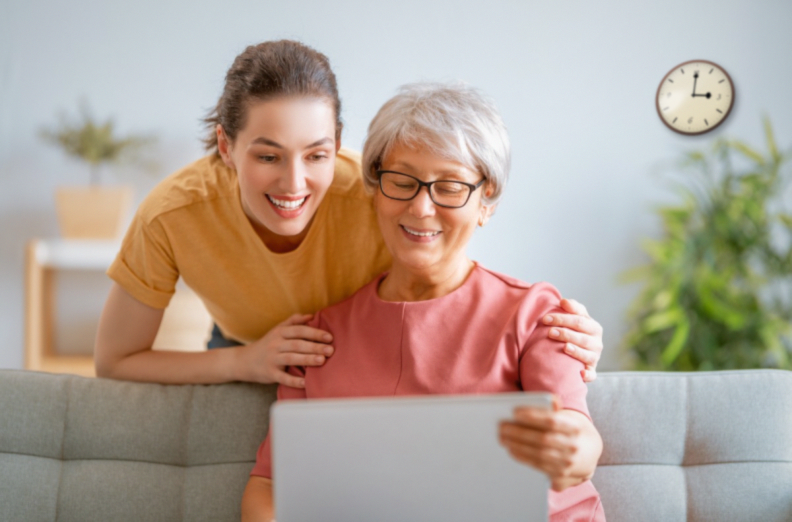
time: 3:00
